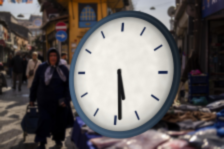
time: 5:29
